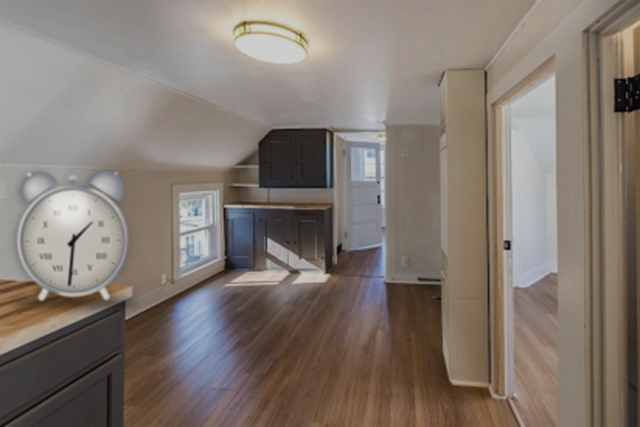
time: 1:31
